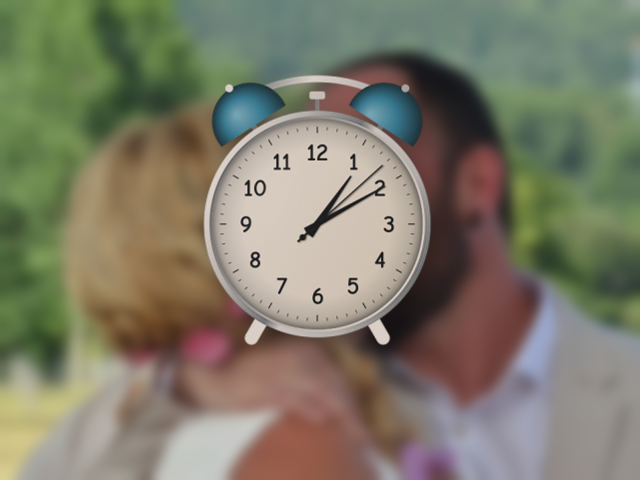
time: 1:10:08
